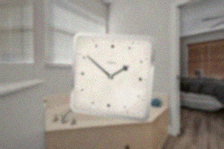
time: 1:51
